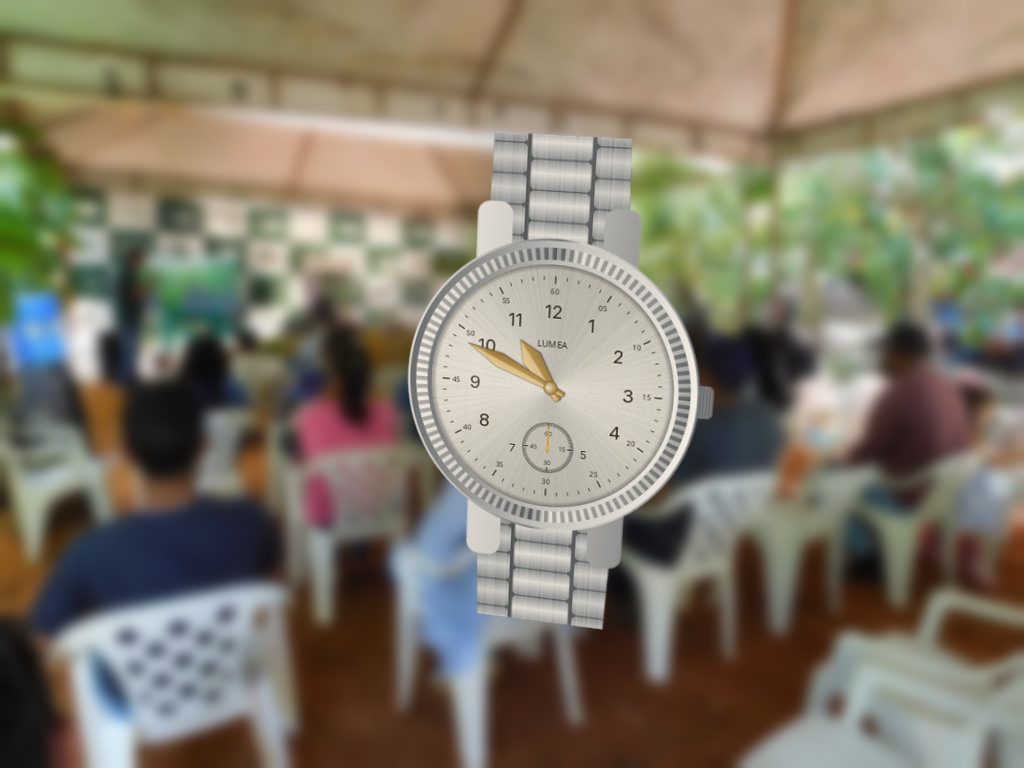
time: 10:49
